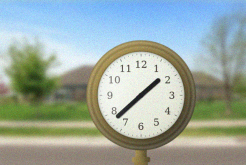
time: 1:38
